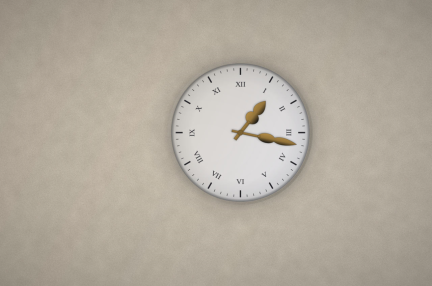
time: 1:17
